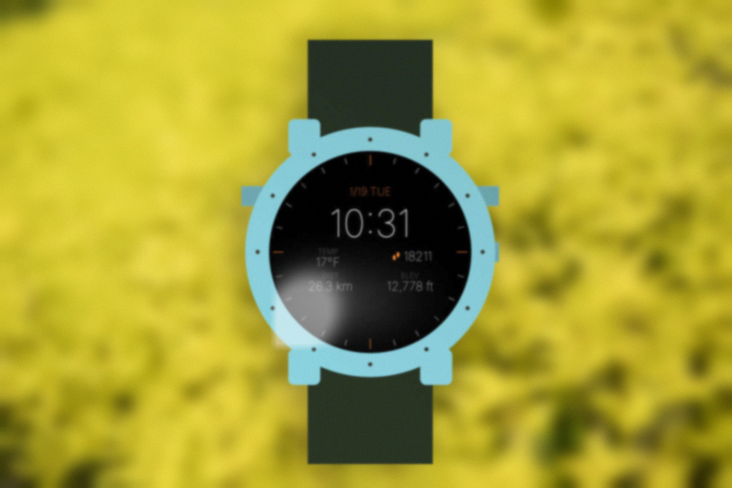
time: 10:31
